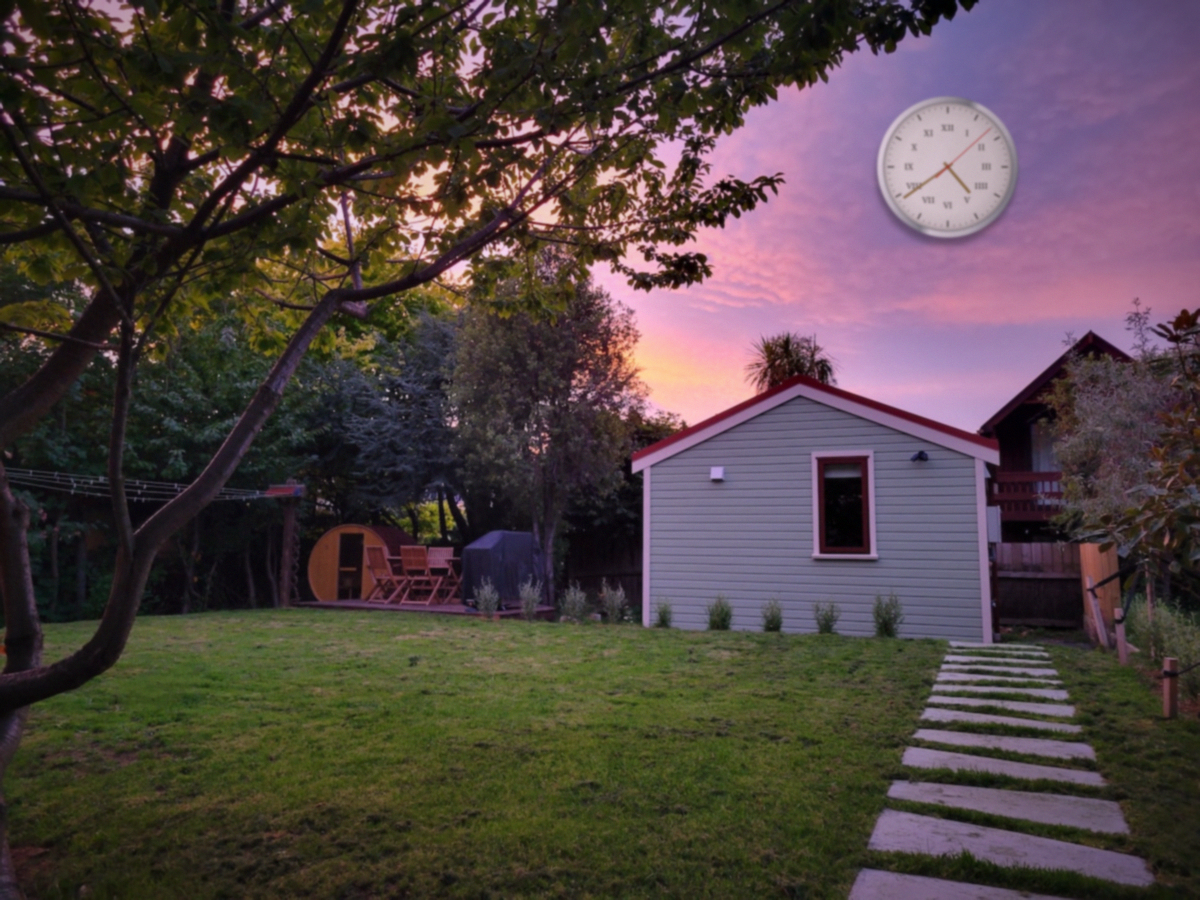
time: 4:39:08
